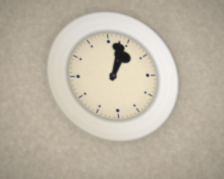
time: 1:03
